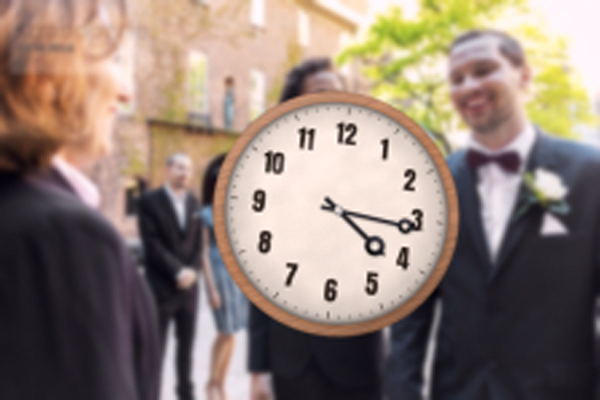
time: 4:16
